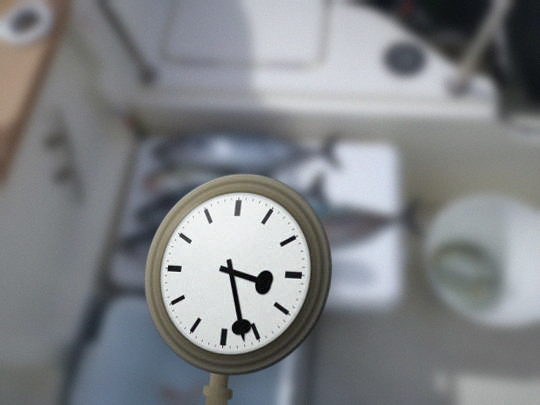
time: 3:27
